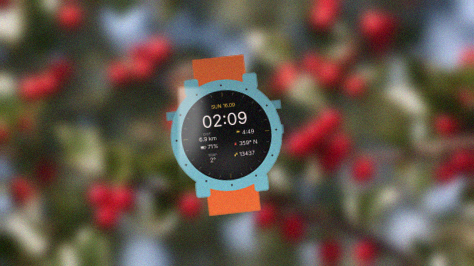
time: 2:09
